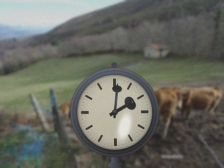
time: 2:01
